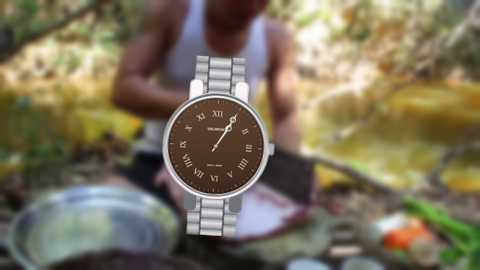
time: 1:05
